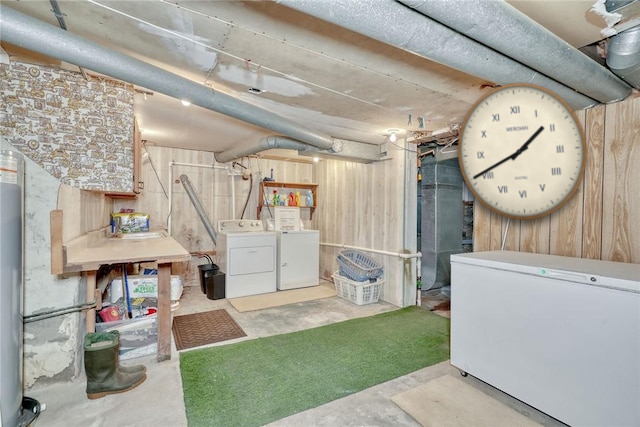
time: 1:41
